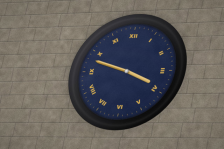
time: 3:48
